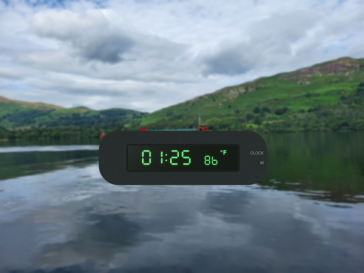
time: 1:25
